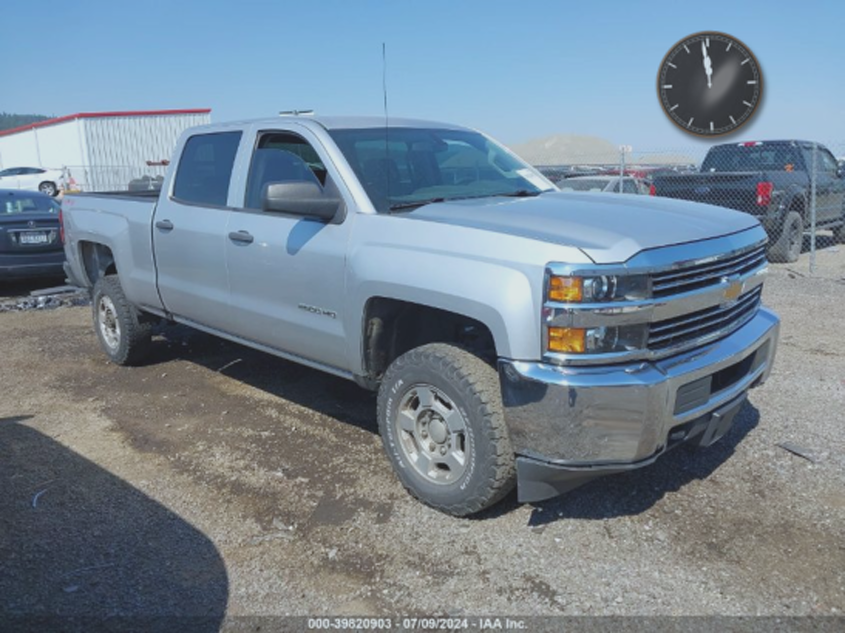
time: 11:59
